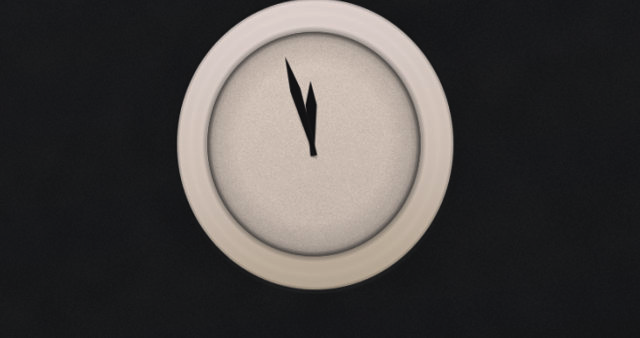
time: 11:57
